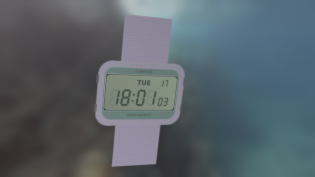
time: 18:01
